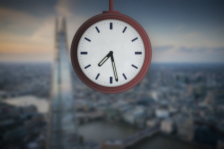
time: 7:28
